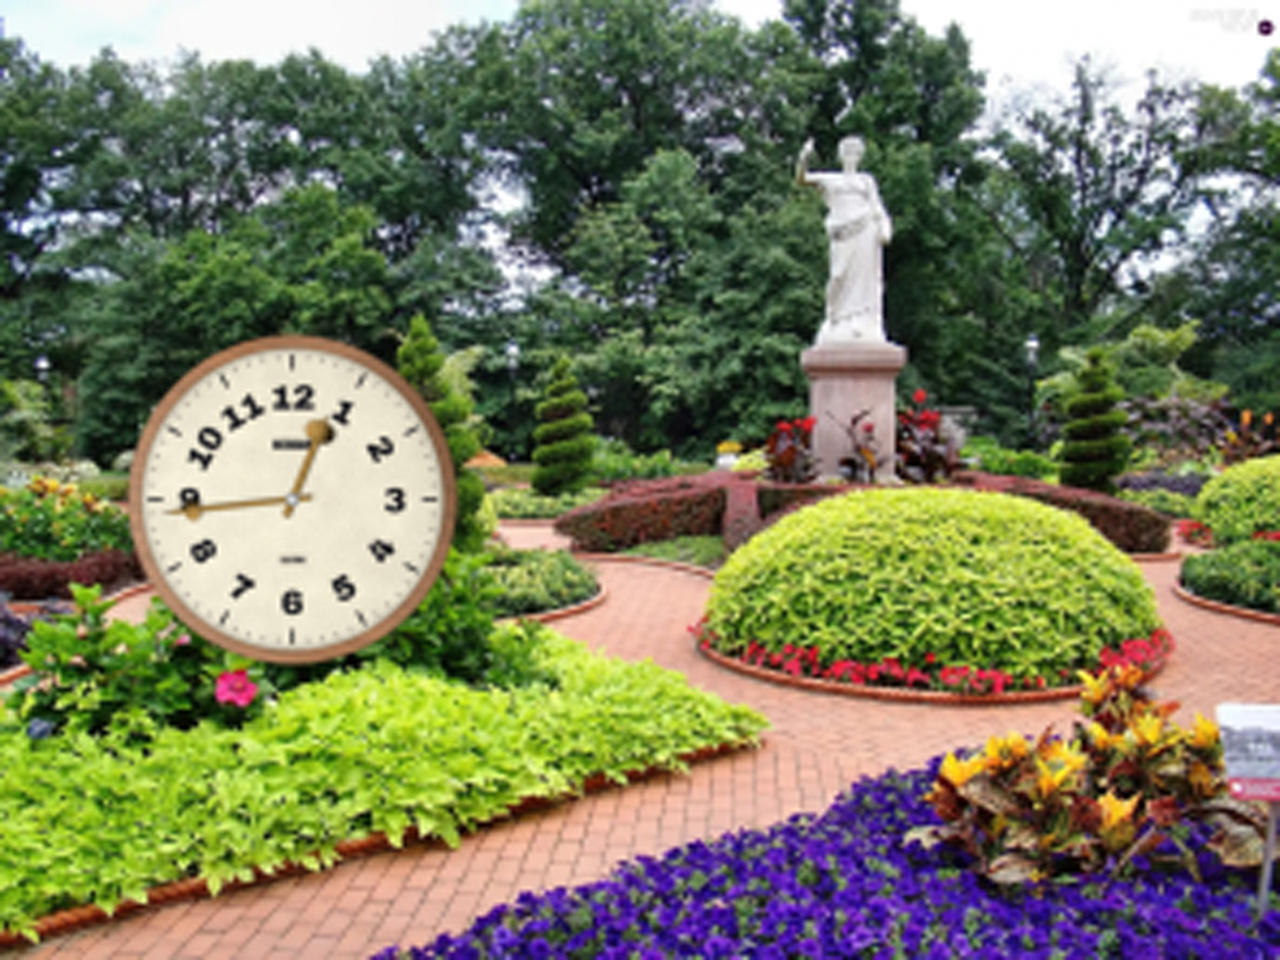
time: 12:44
